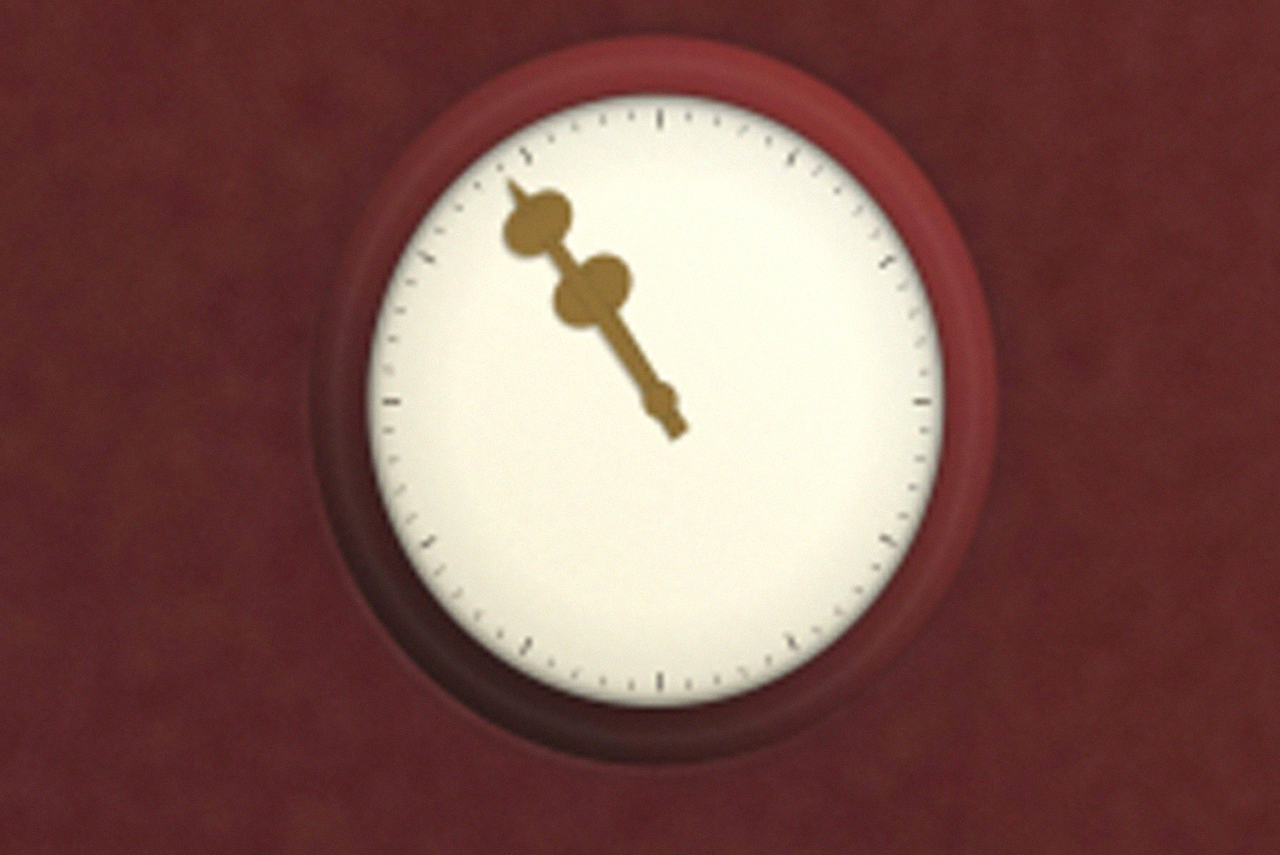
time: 10:54
